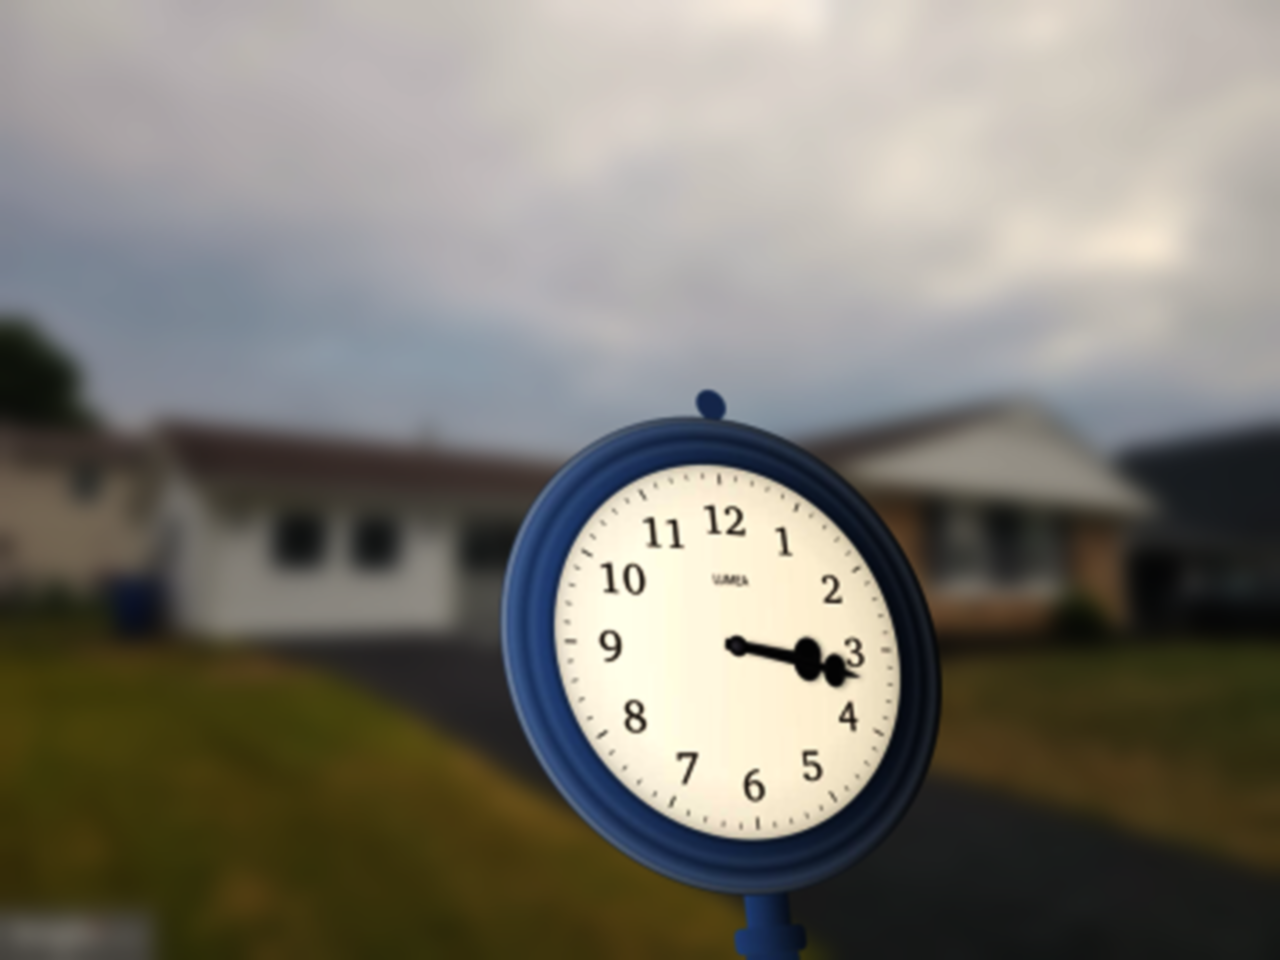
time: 3:17
